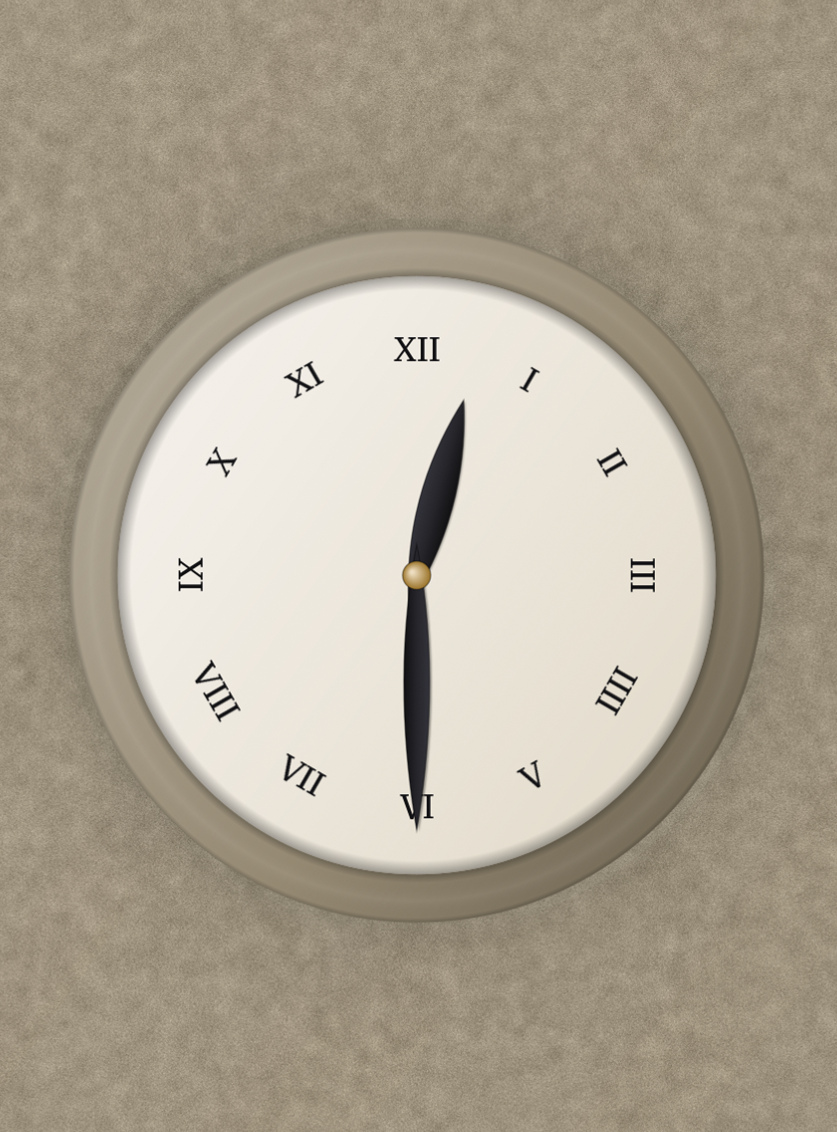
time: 12:30
